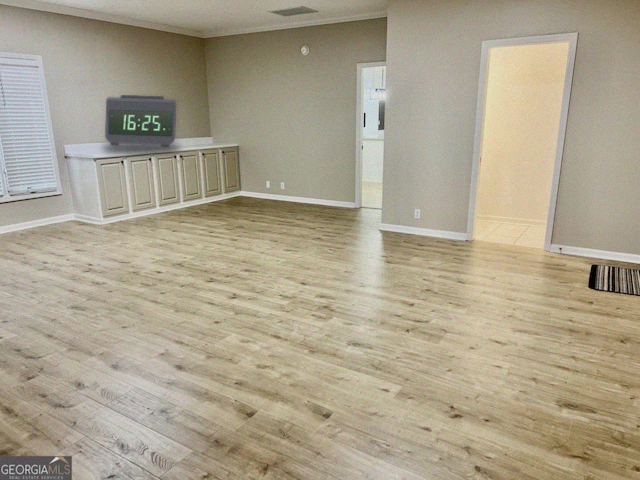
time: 16:25
